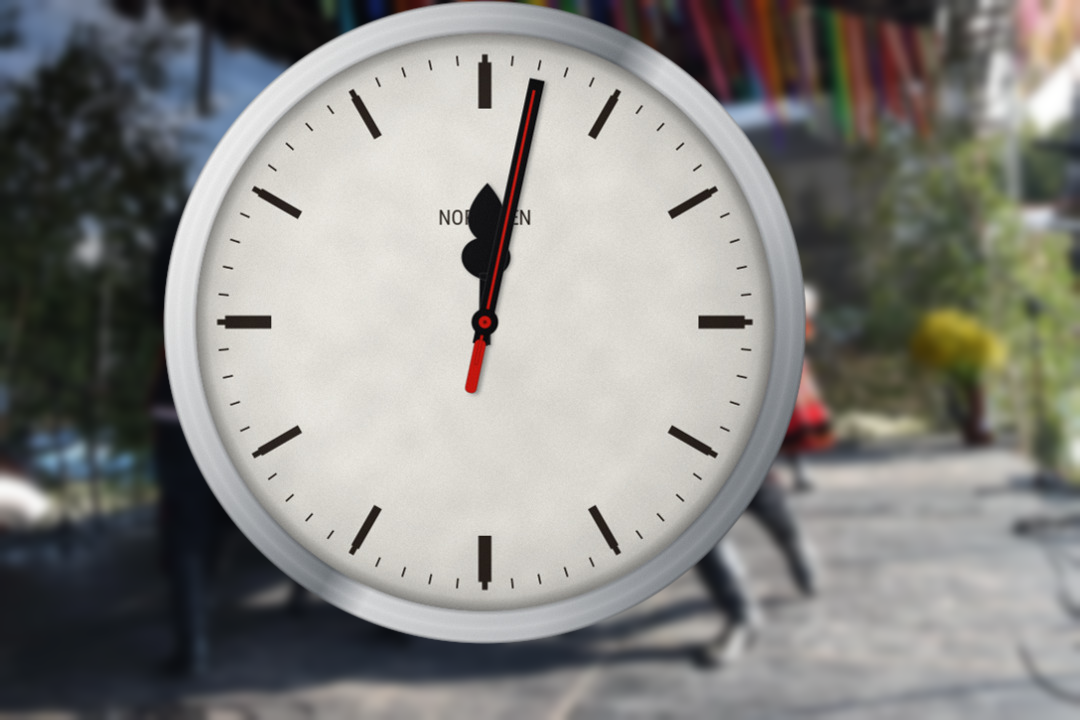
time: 12:02:02
